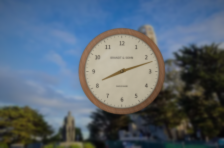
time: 8:12
